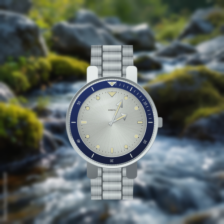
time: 2:04
